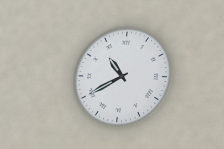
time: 10:40
